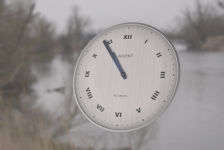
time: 10:54
